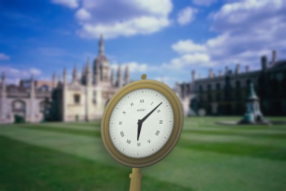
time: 6:08
